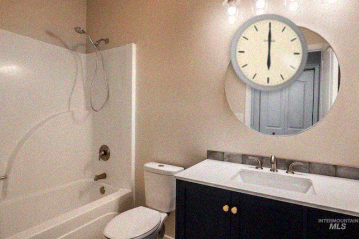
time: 6:00
